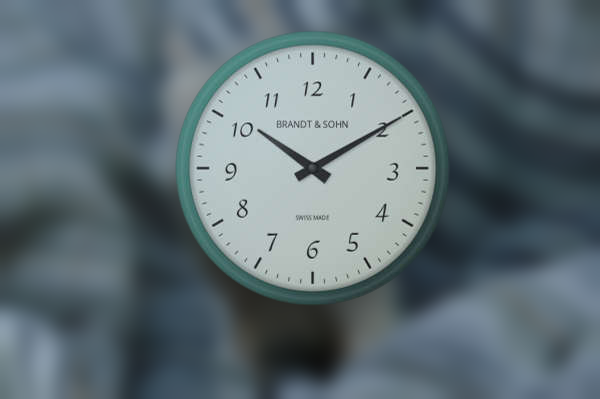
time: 10:10
